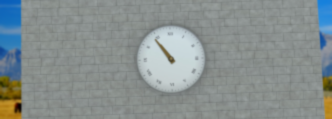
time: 10:54
